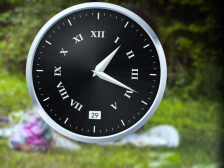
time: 1:19
